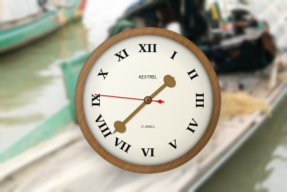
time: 1:37:46
